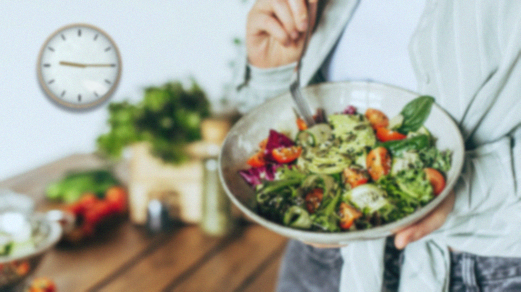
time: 9:15
